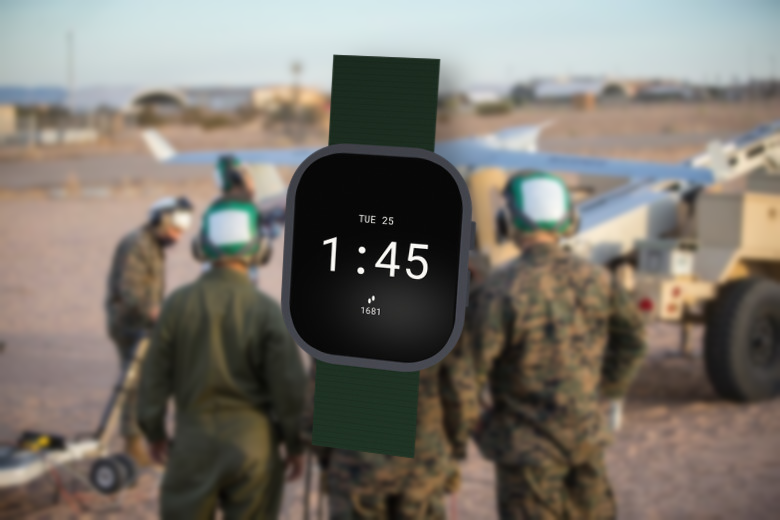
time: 1:45
